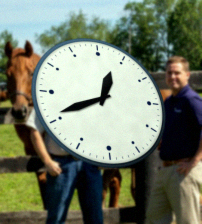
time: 12:41
